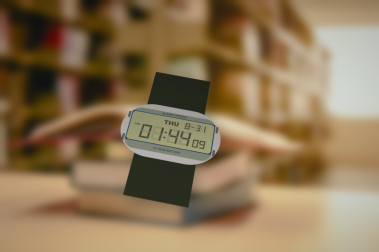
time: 1:44:09
